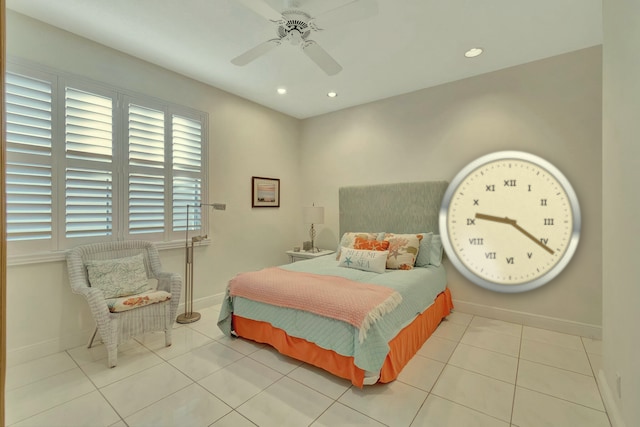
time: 9:21
